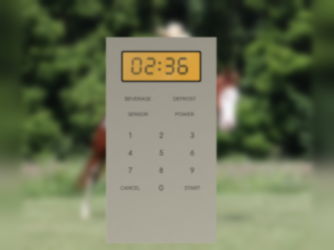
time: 2:36
